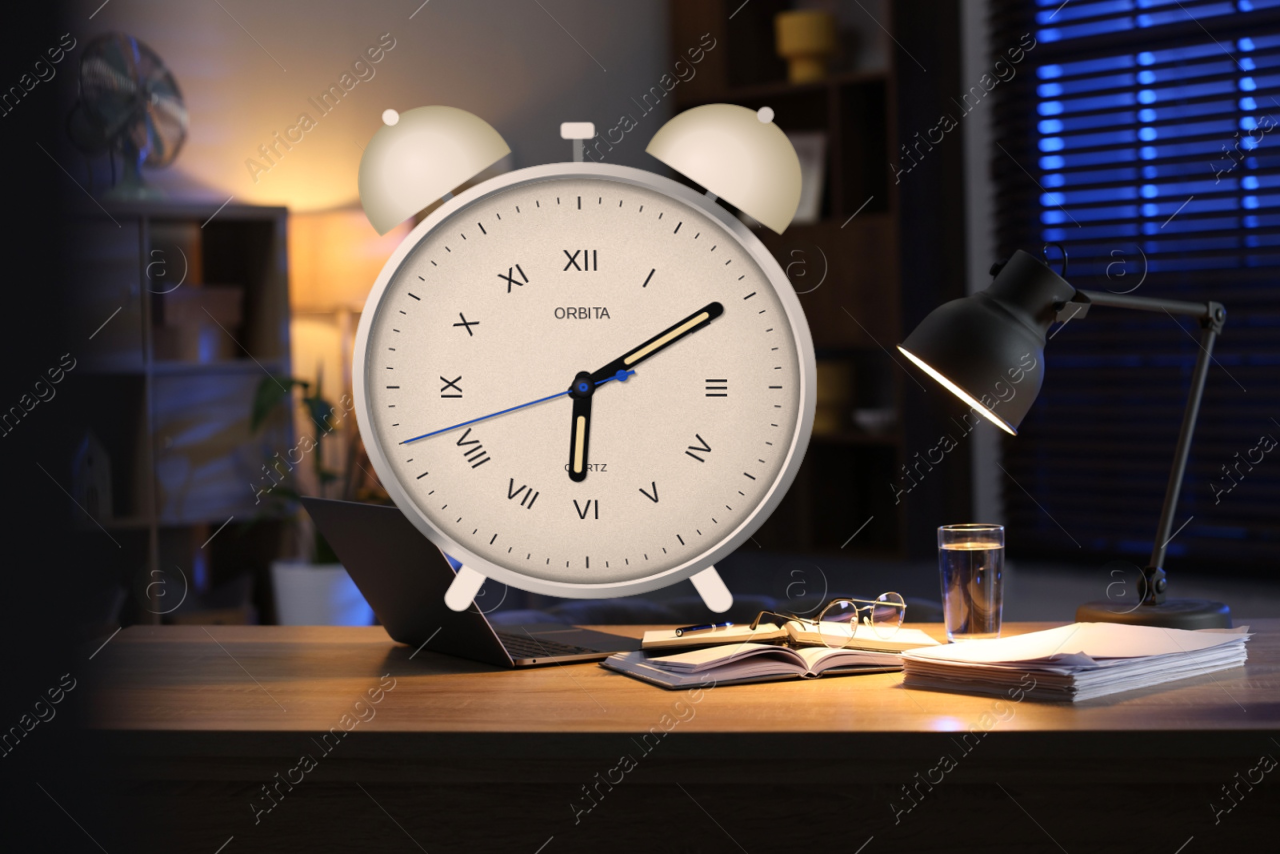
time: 6:09:42
